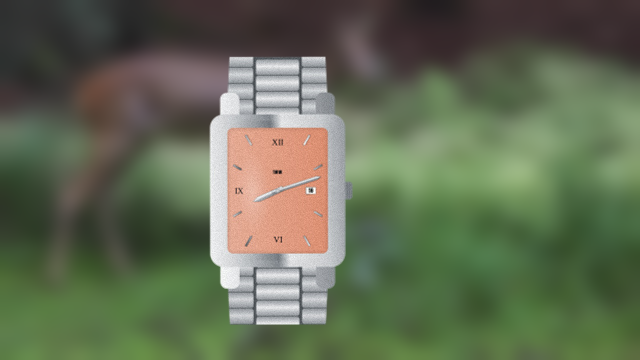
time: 8:12
